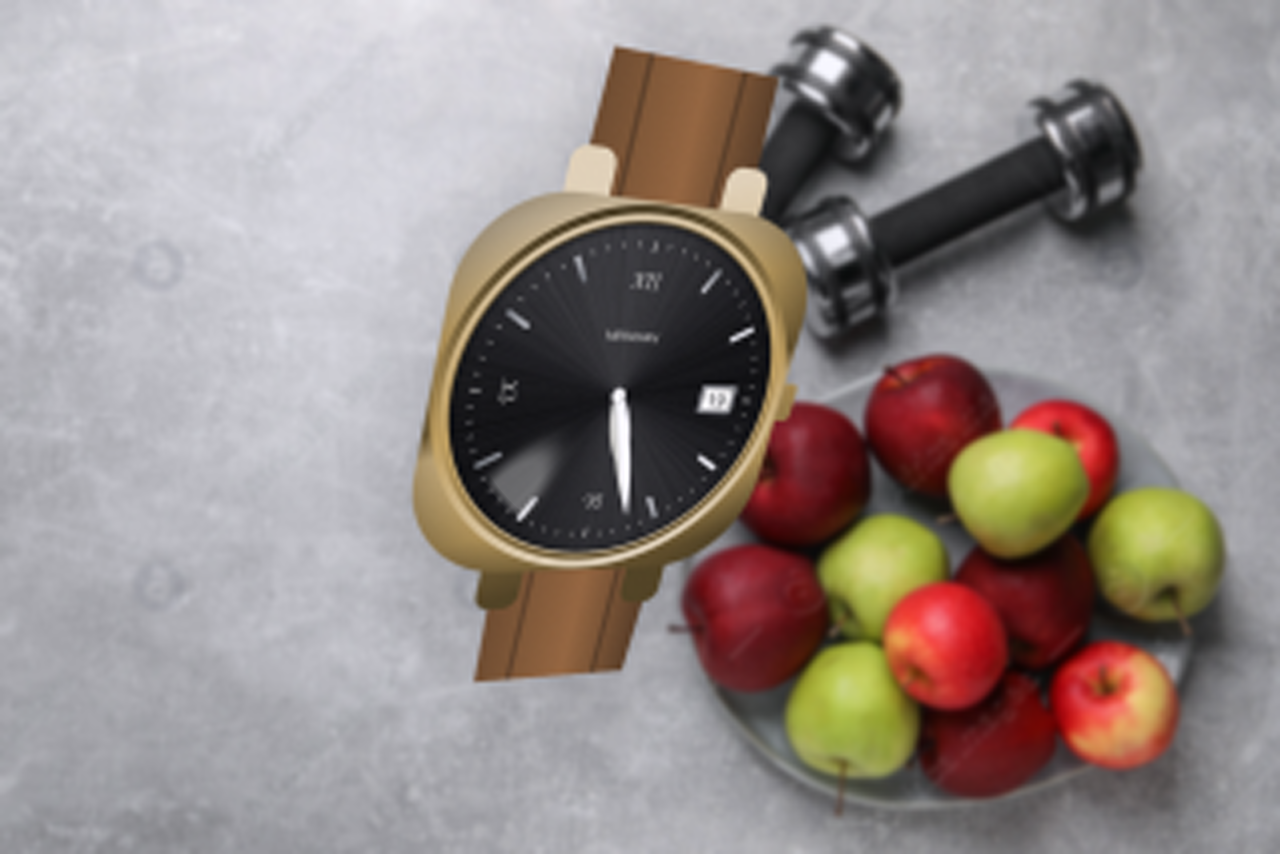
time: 5:27
